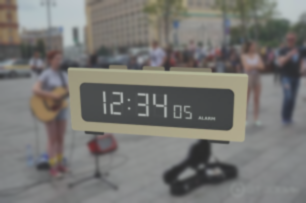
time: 12:34:05
